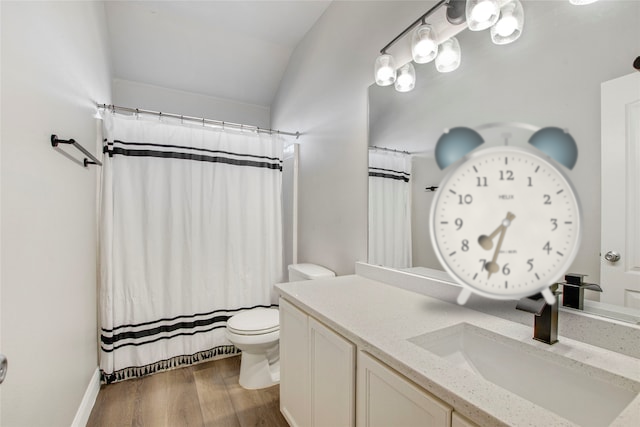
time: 7:33
